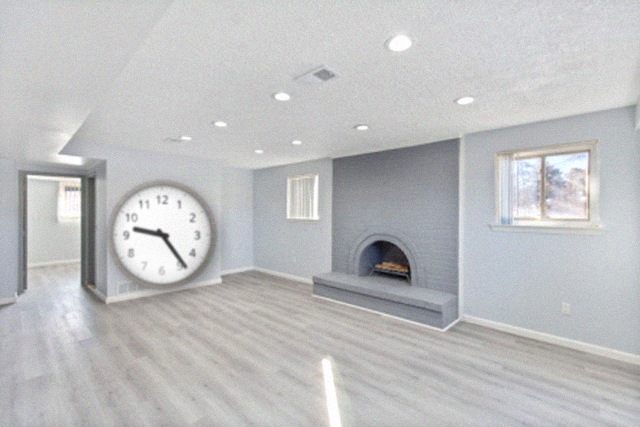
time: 9:24
